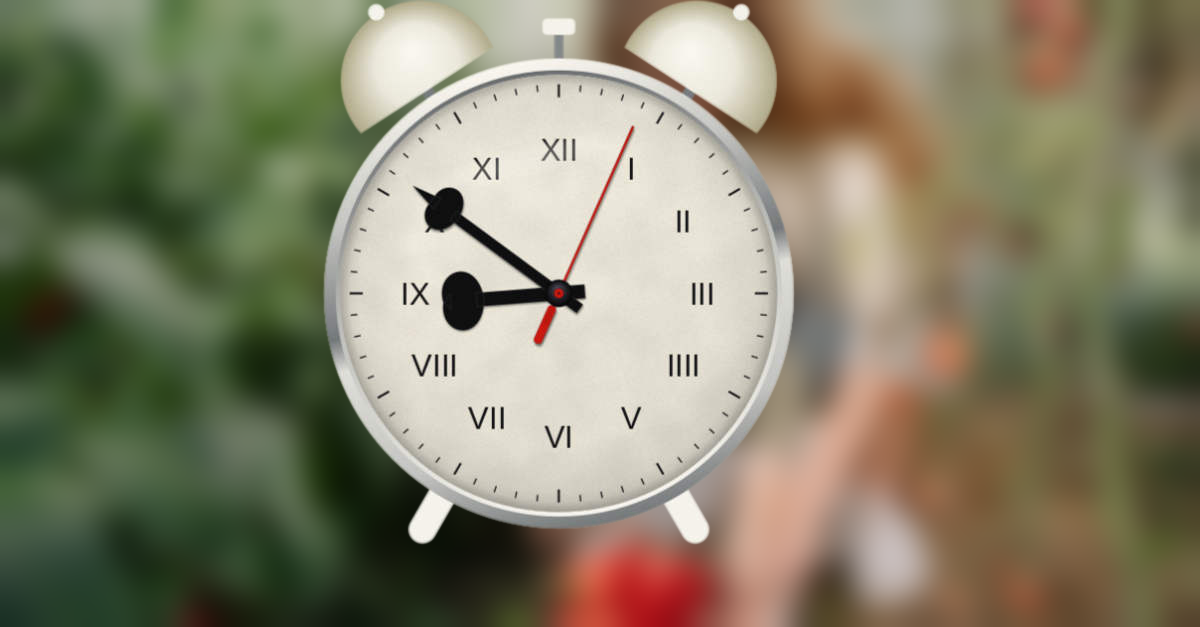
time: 8:51:04
